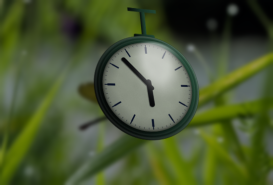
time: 5:53
